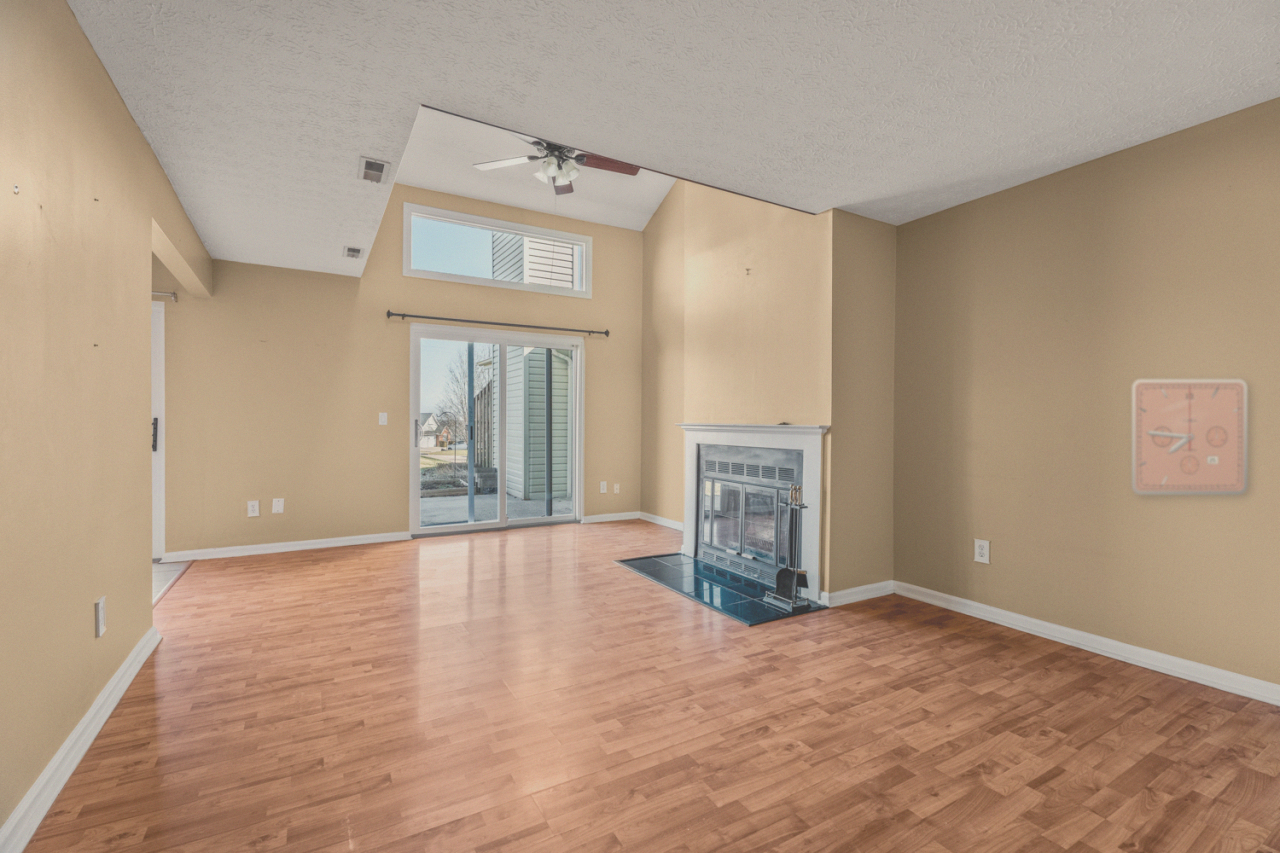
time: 7:46
